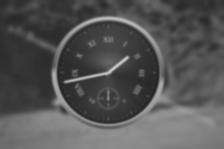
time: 1:43
